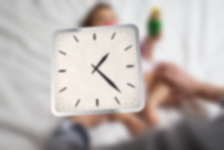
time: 1:23
